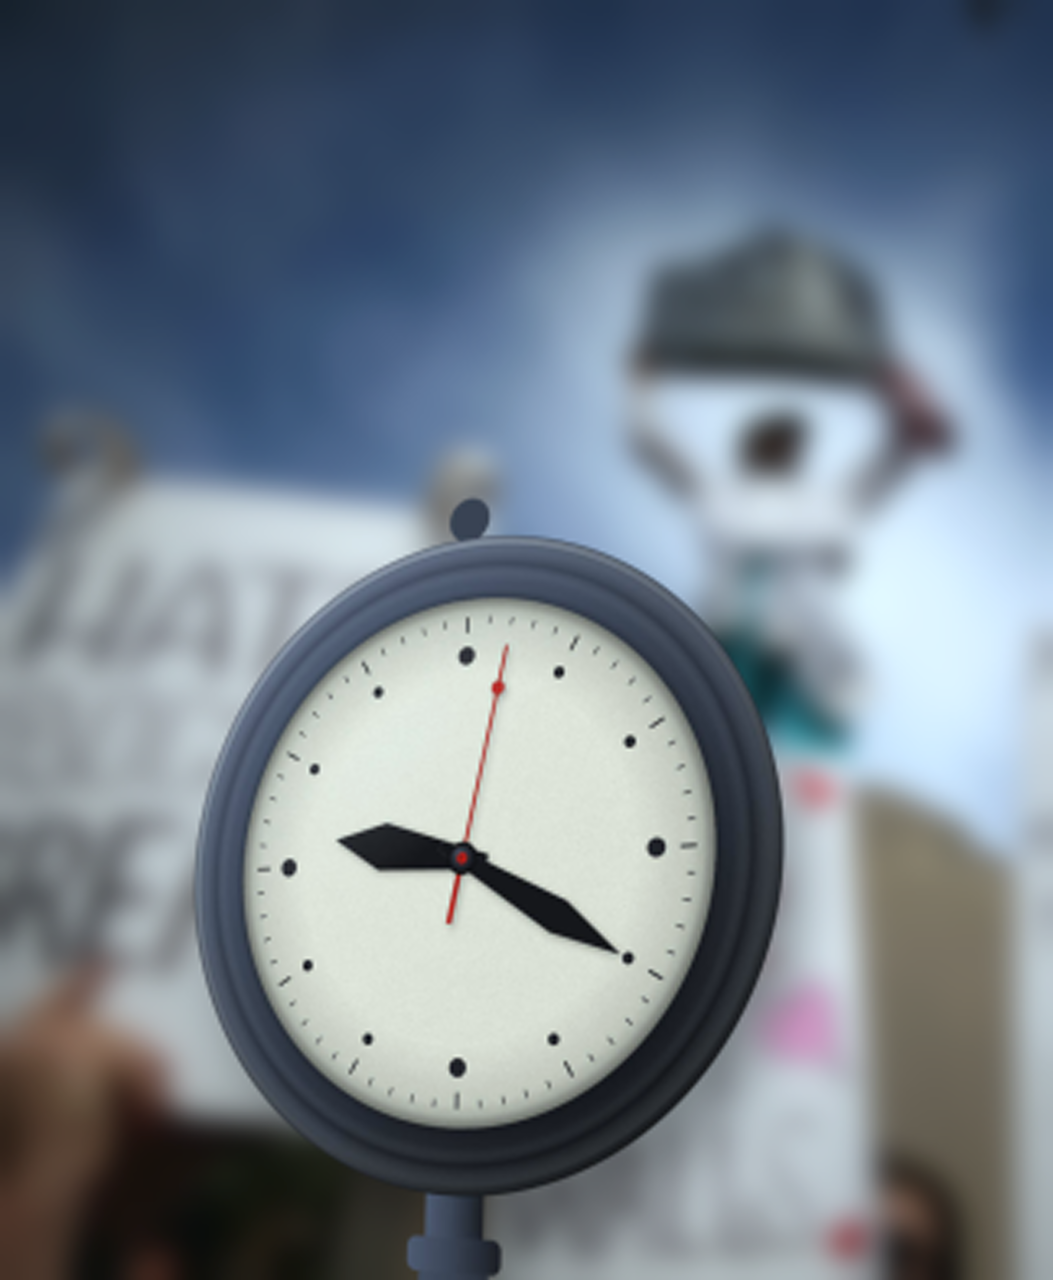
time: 9:20:02
